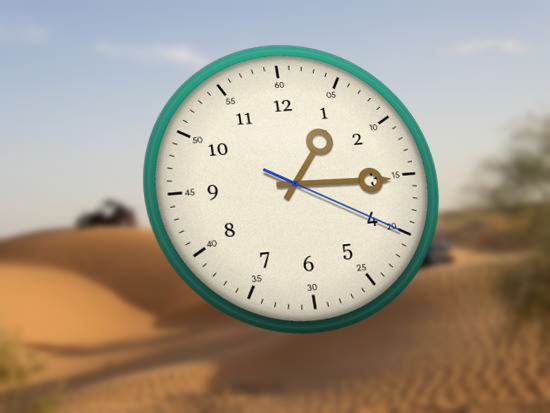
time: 1:15:20
